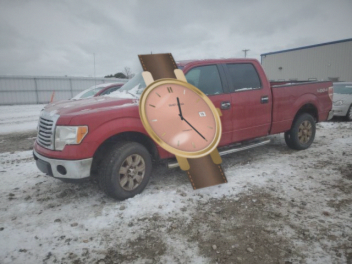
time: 12:25
